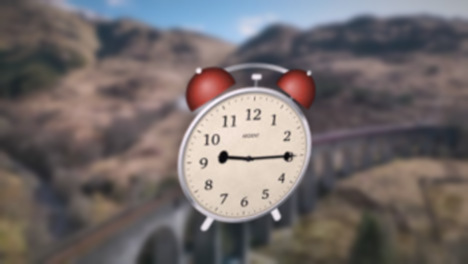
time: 9:15
